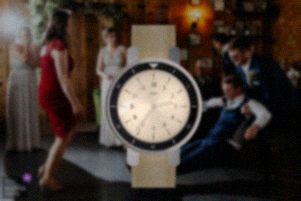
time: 2:36
